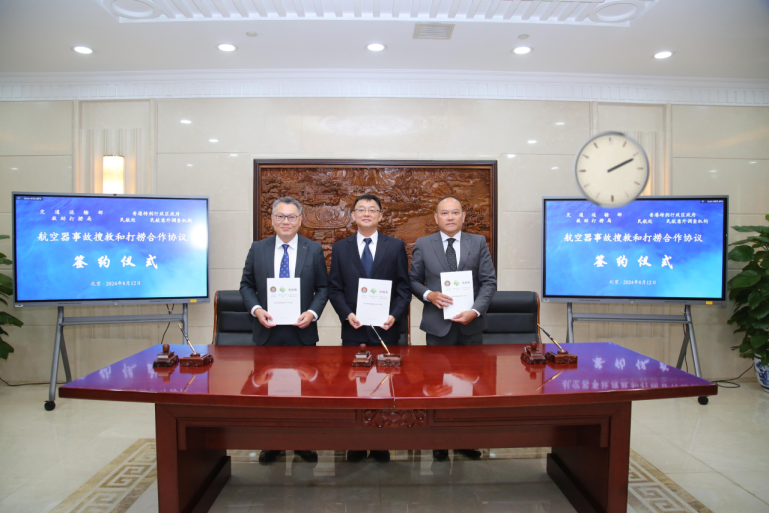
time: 2:11
